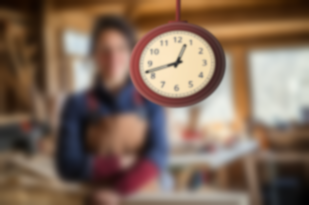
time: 12:42
